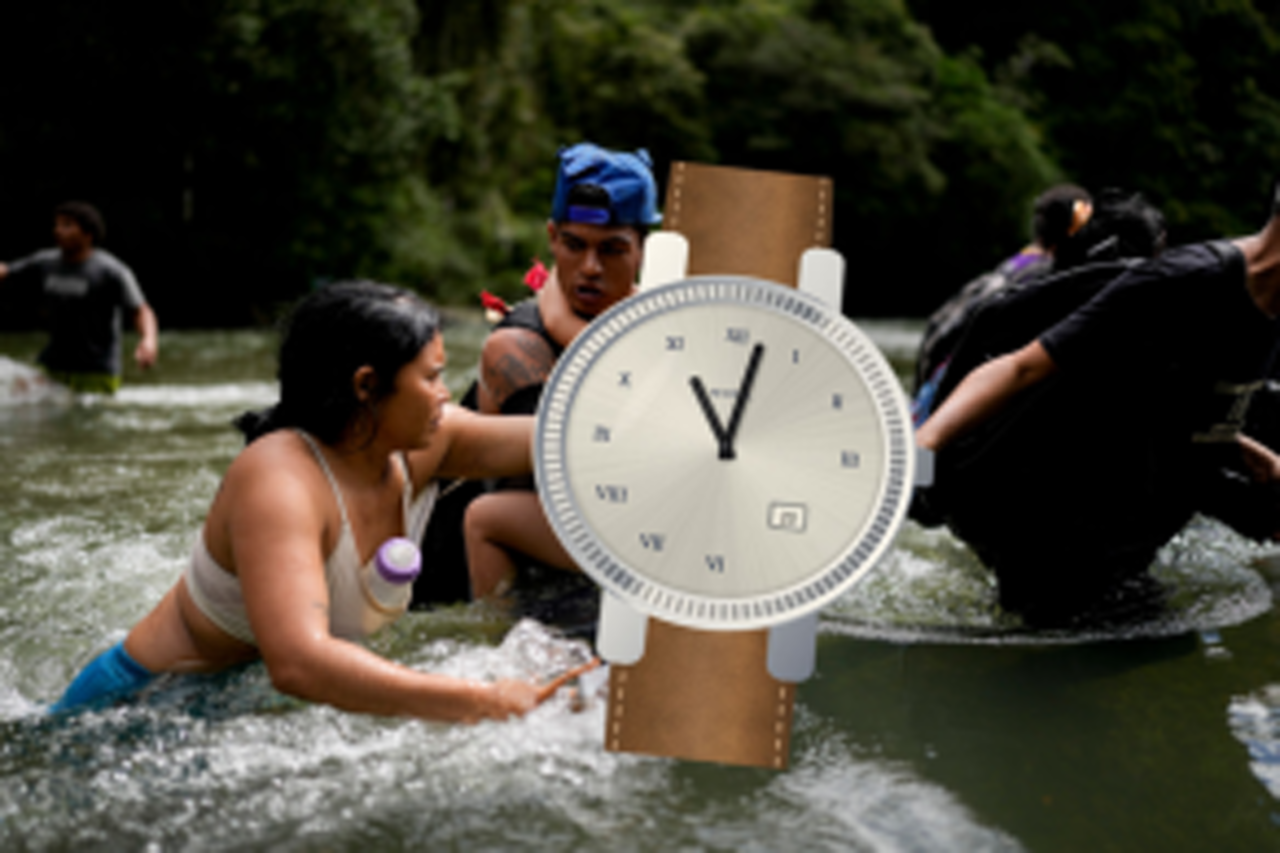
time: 11:02
